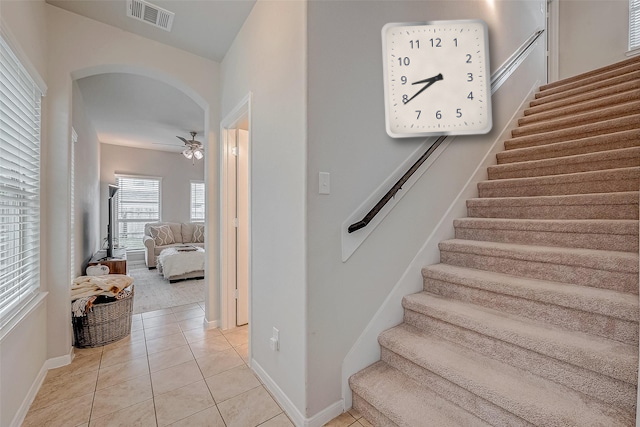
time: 8:39
